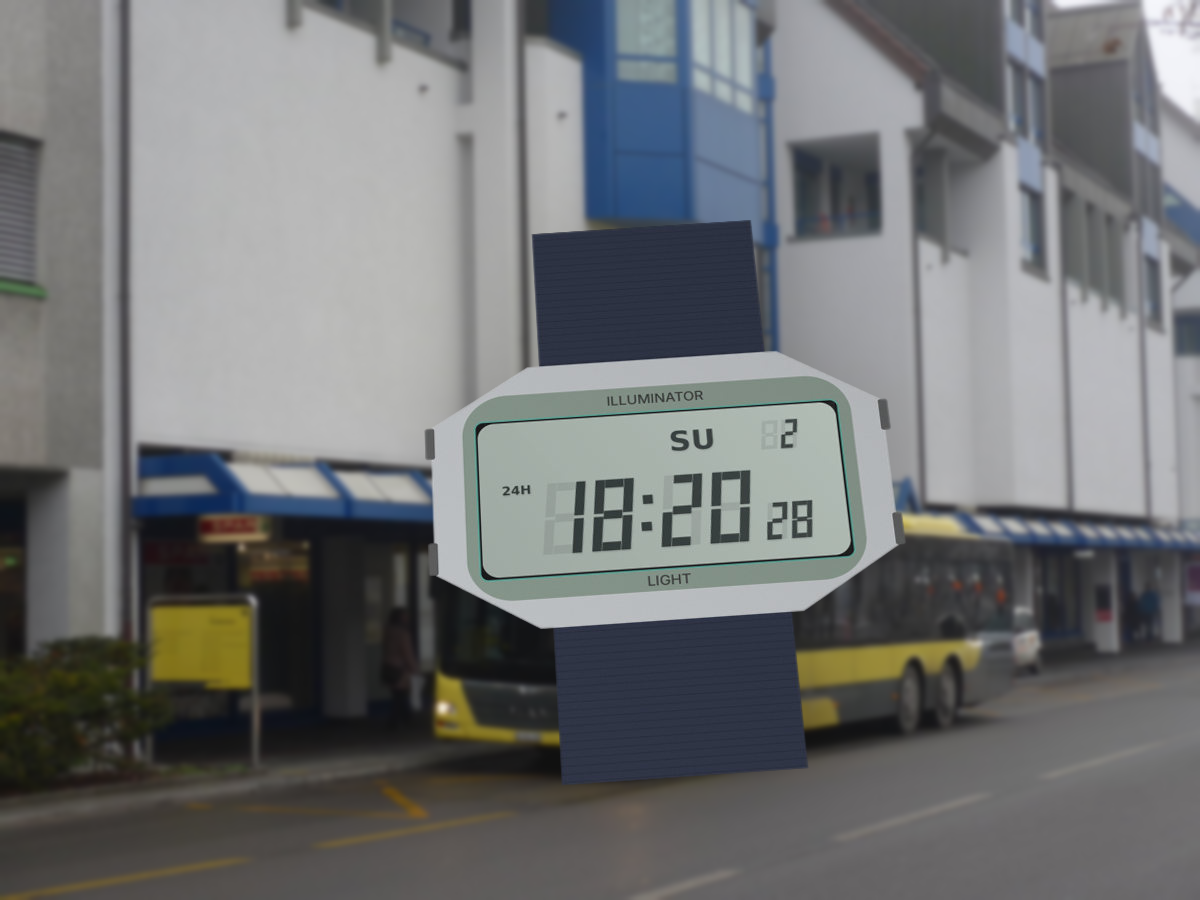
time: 18:20:28
